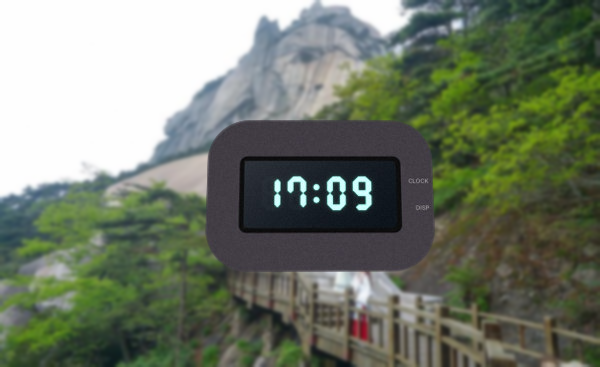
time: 17:09
